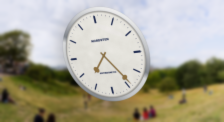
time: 7:24
